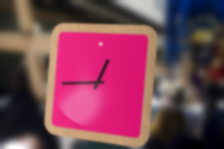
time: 12:44
